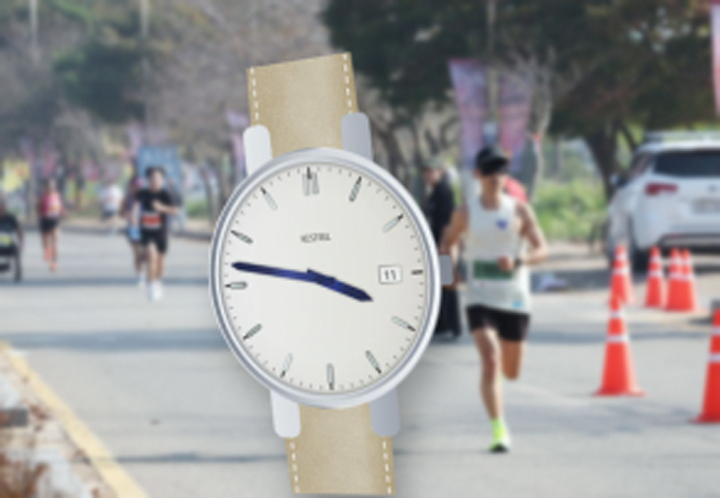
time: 3:47
